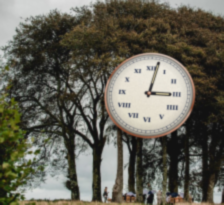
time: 3:02
